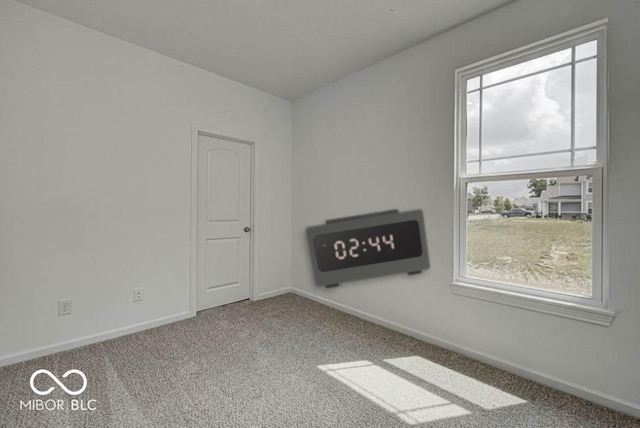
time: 2:44
